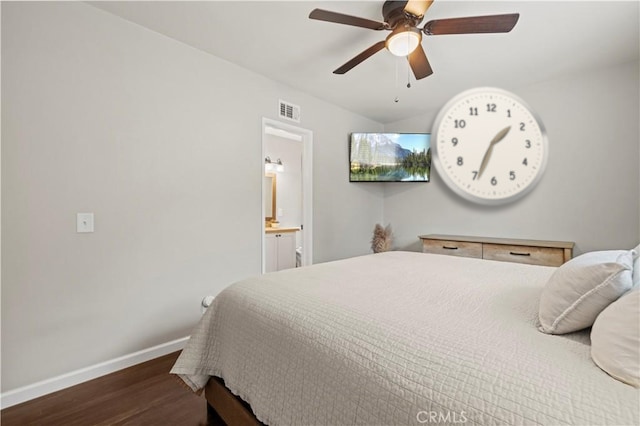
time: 1:34
